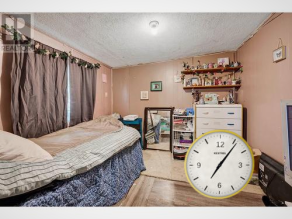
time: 7:06
